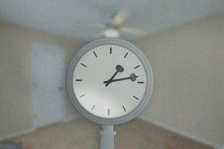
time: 1:13
